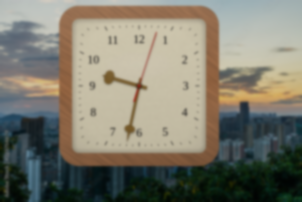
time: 9:32:03
